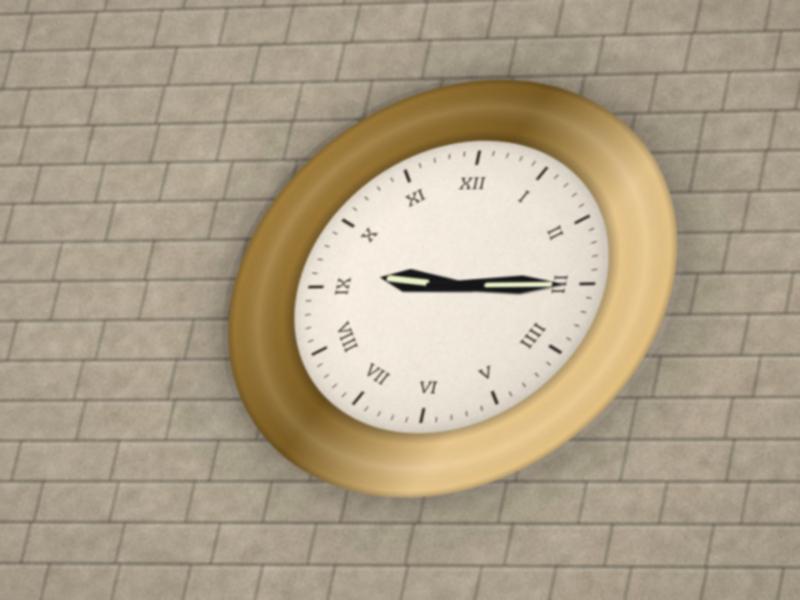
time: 9:15
